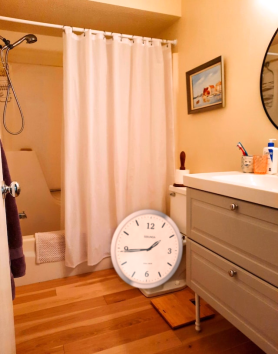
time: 1:44
